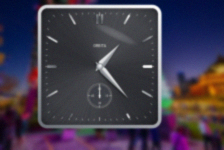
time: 1:23
